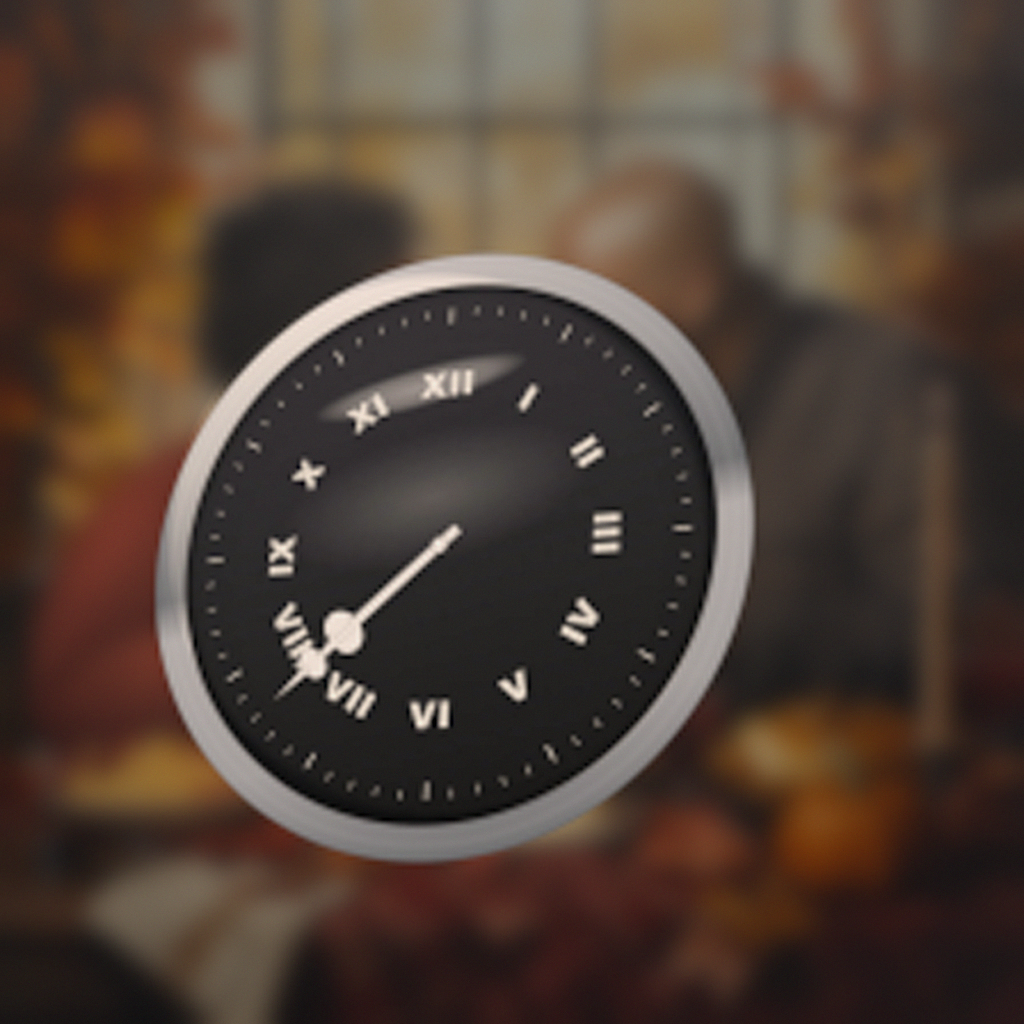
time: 7:38
